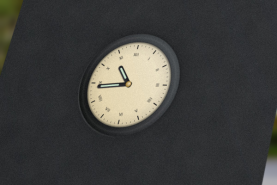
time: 10:44
